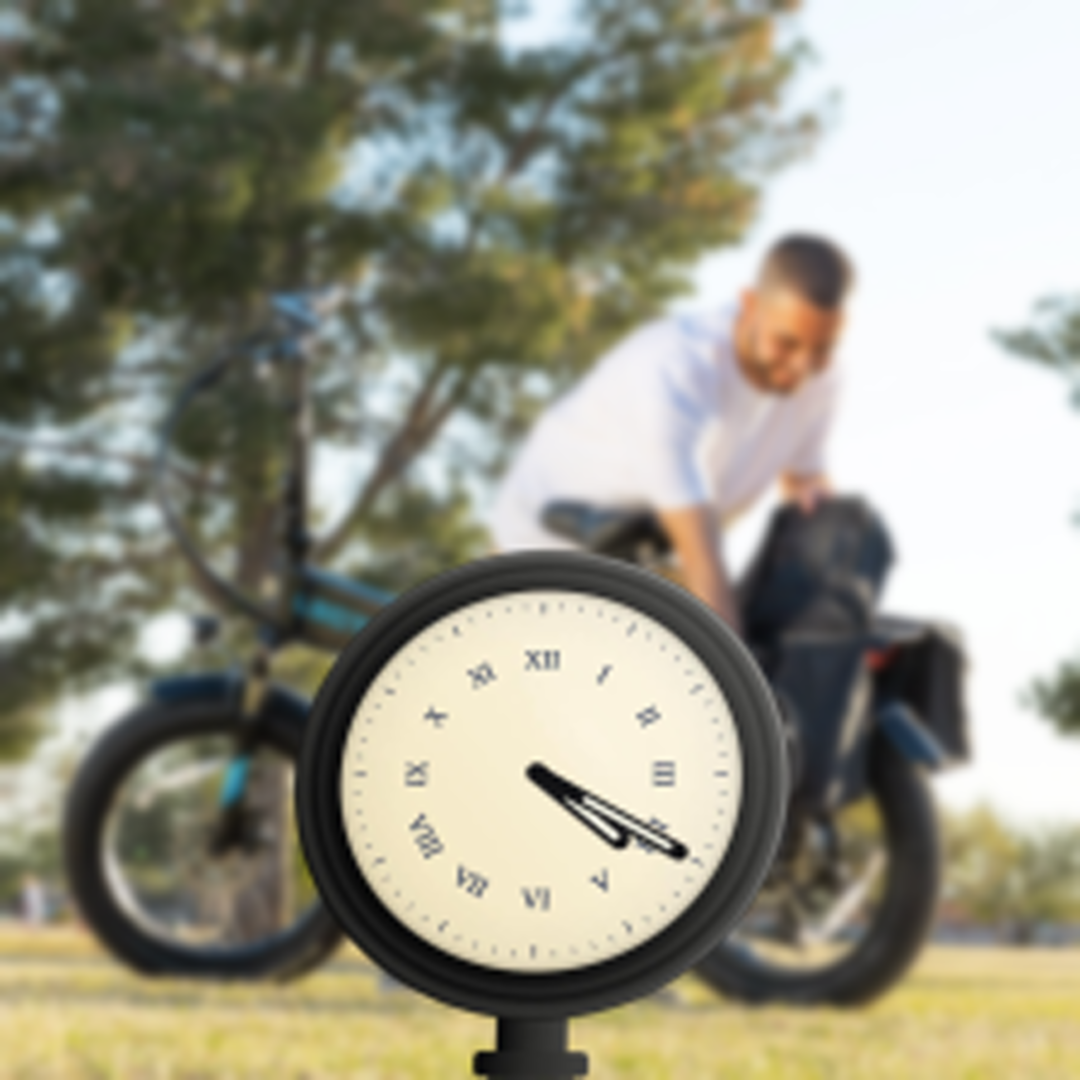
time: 4:20
